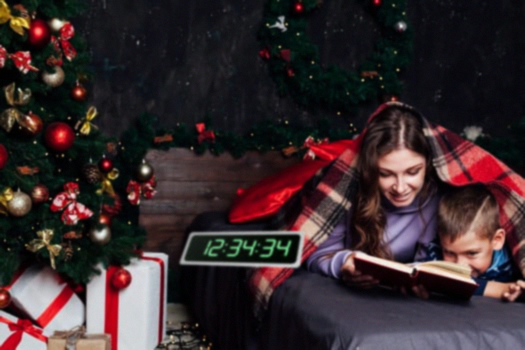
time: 12:34:34
